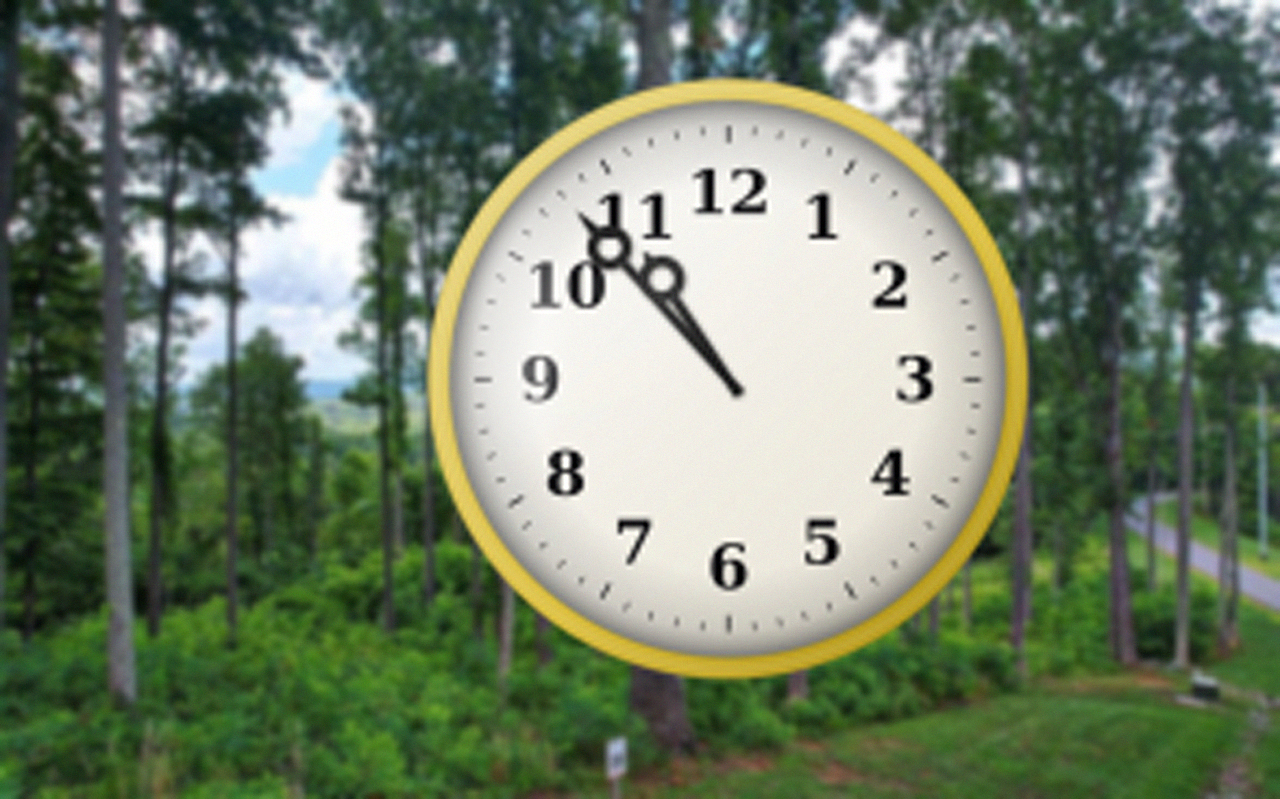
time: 10:53
